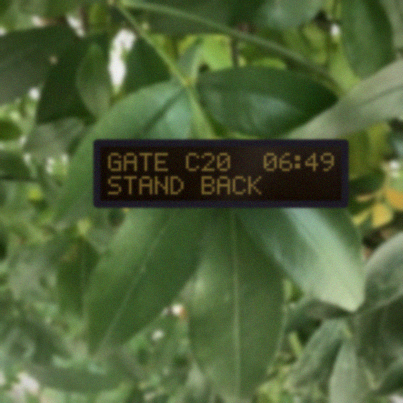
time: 6:49
